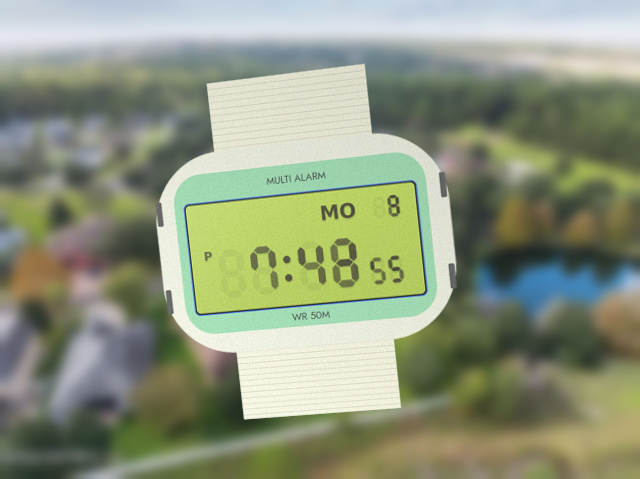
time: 7:48:55
